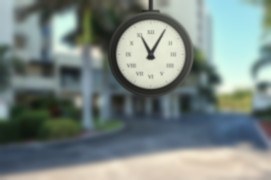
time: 11:05
